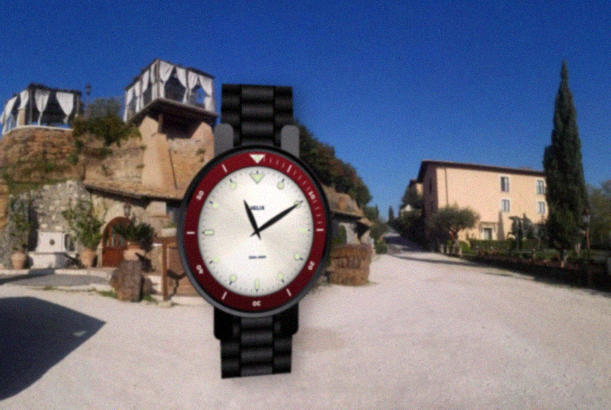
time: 11:10
